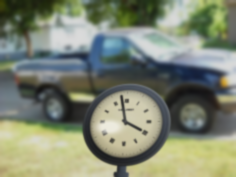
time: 3:58
